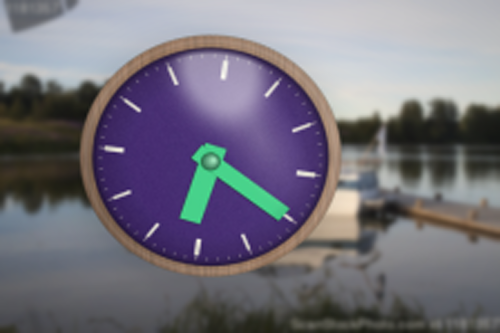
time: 6:20
